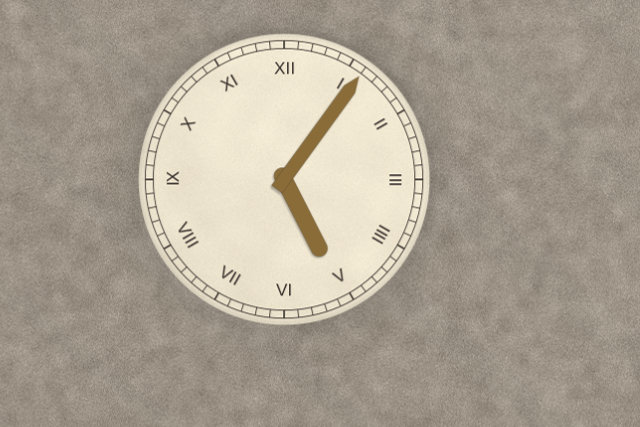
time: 5:06
